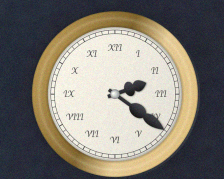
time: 2:21
